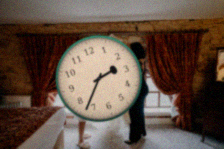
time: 2:37
